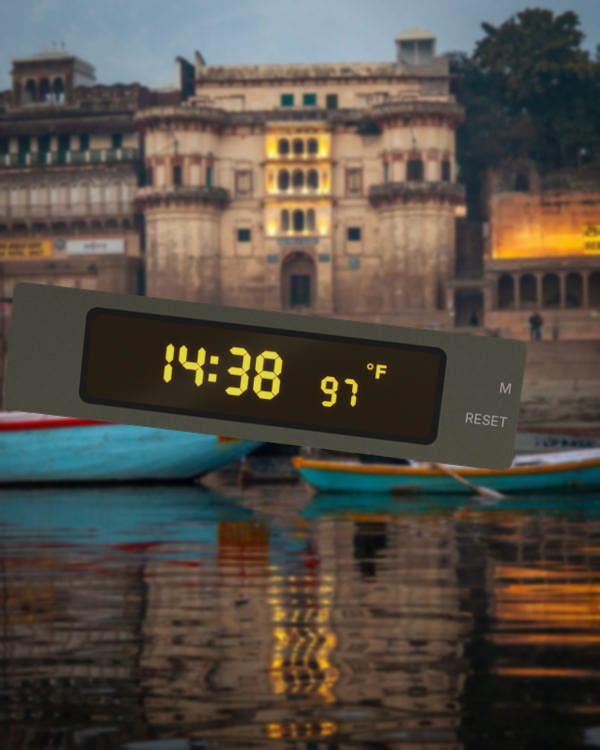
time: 14:38
